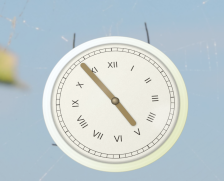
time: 4:54
